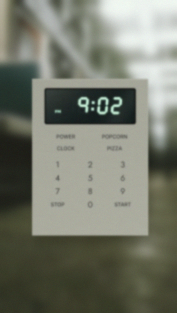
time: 9:02
